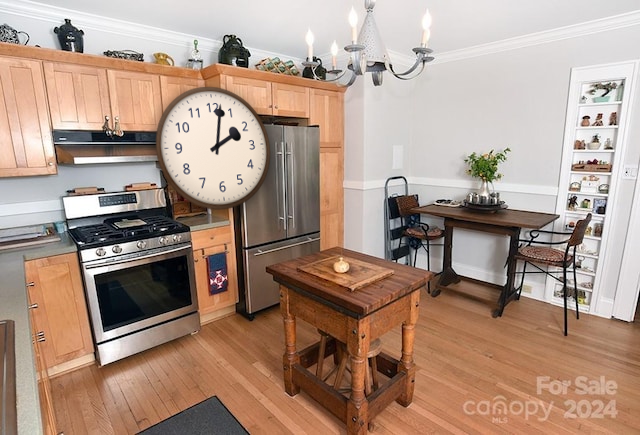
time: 2:02
